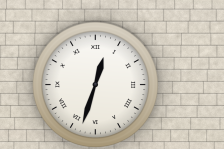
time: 12:33
